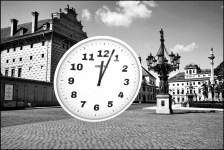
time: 12:03
